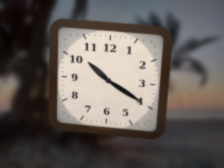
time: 10:20
